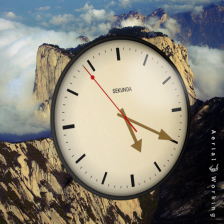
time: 5:19:54
